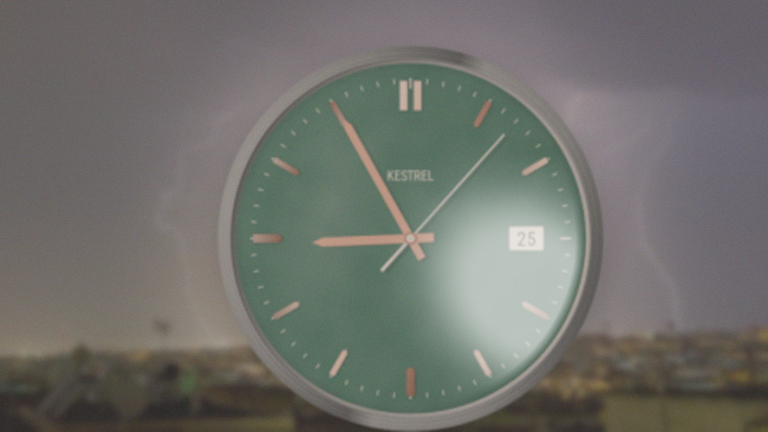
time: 8:55:07
